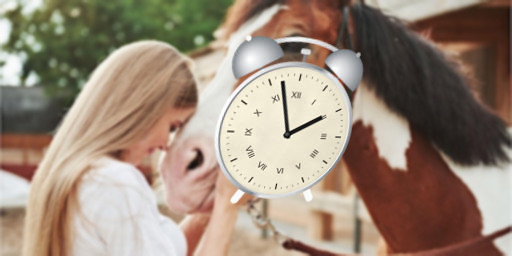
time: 1:57
